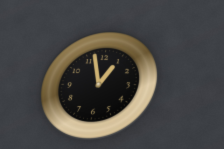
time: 12:57
